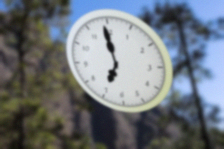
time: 6:59
